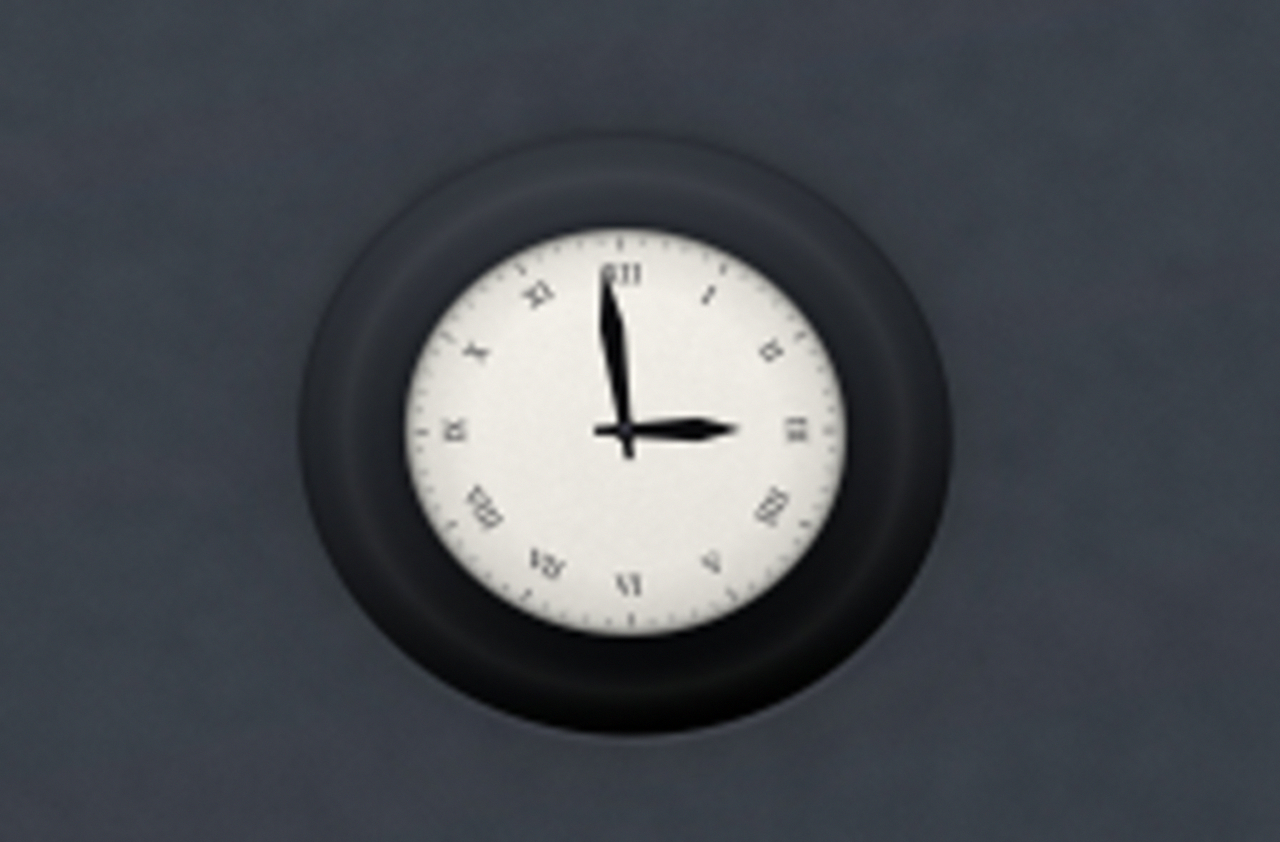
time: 2:59
